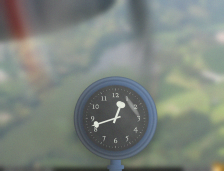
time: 12:42
